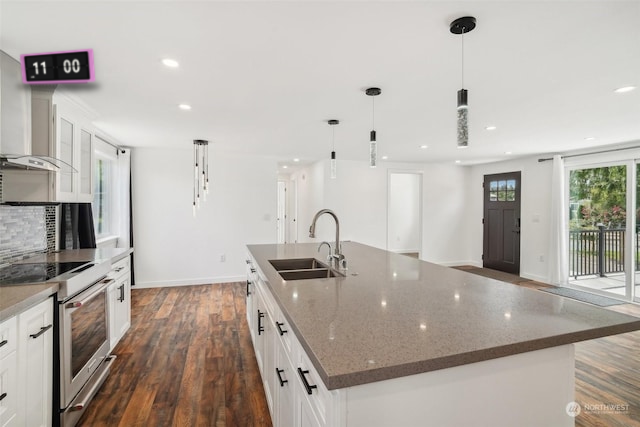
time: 11:00
